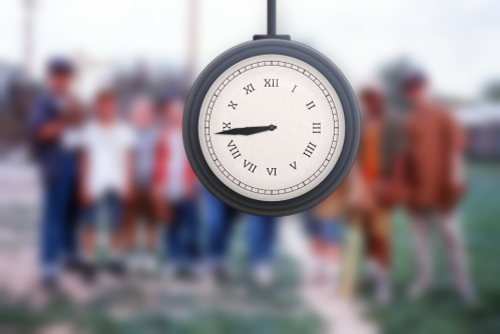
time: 8:44
